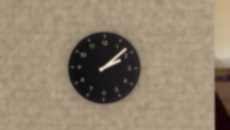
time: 2:08
